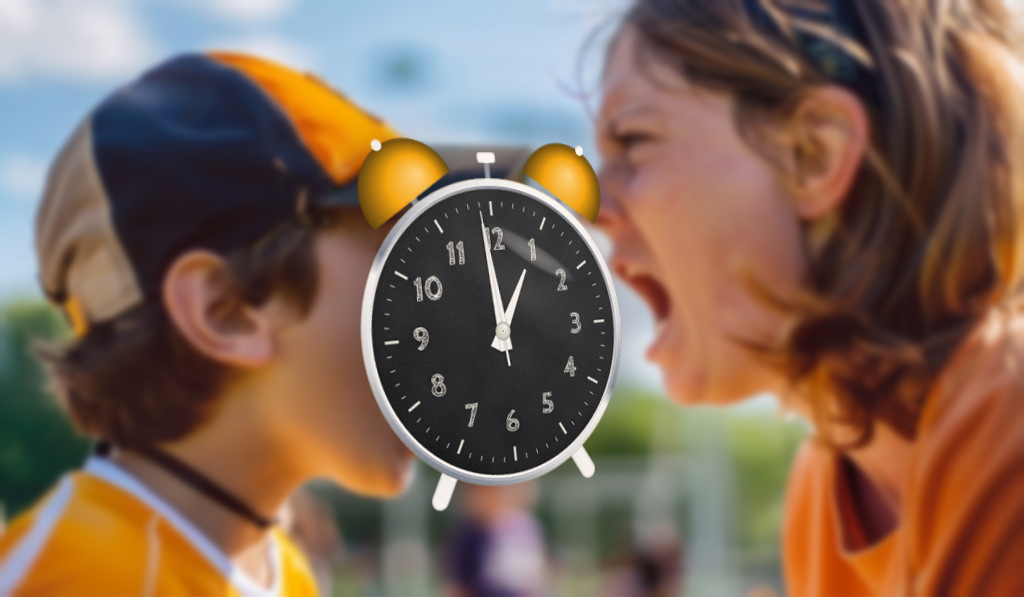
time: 12:58:59
